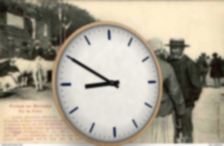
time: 8:50
